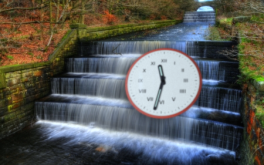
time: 11:32
